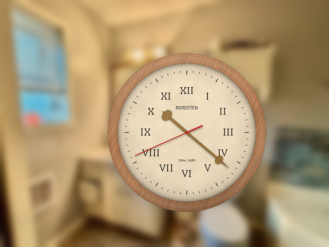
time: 10:21:41
